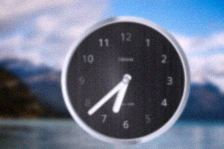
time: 6:38
